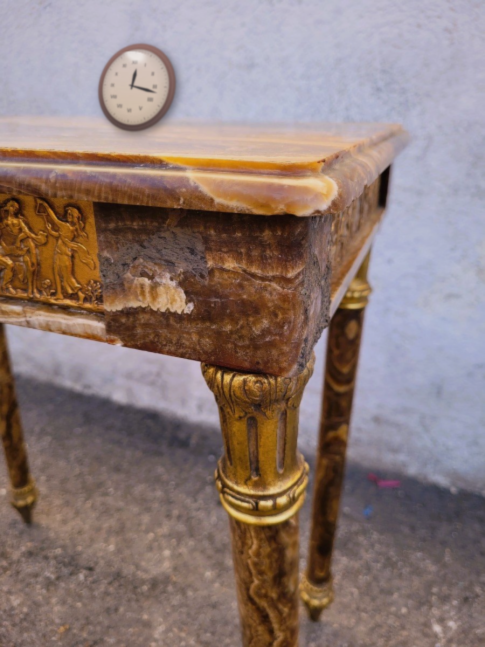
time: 12:17
